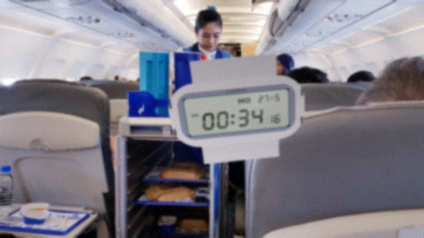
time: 0:34
